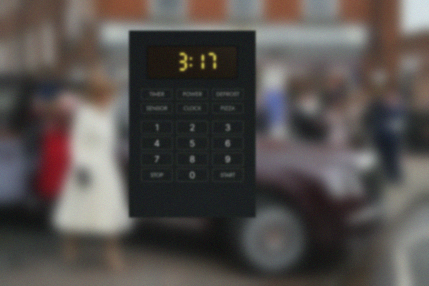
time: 3:17
